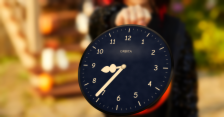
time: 8:36
